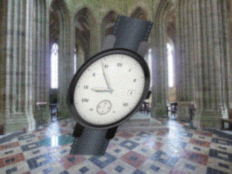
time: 8:54
